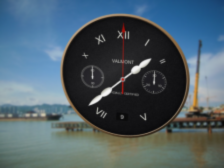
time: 1:38
